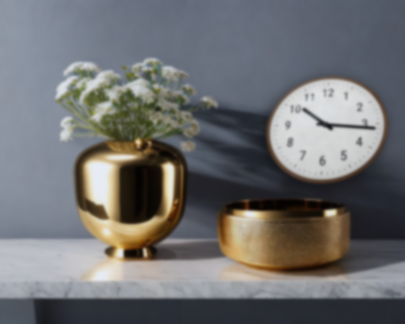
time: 10:16
